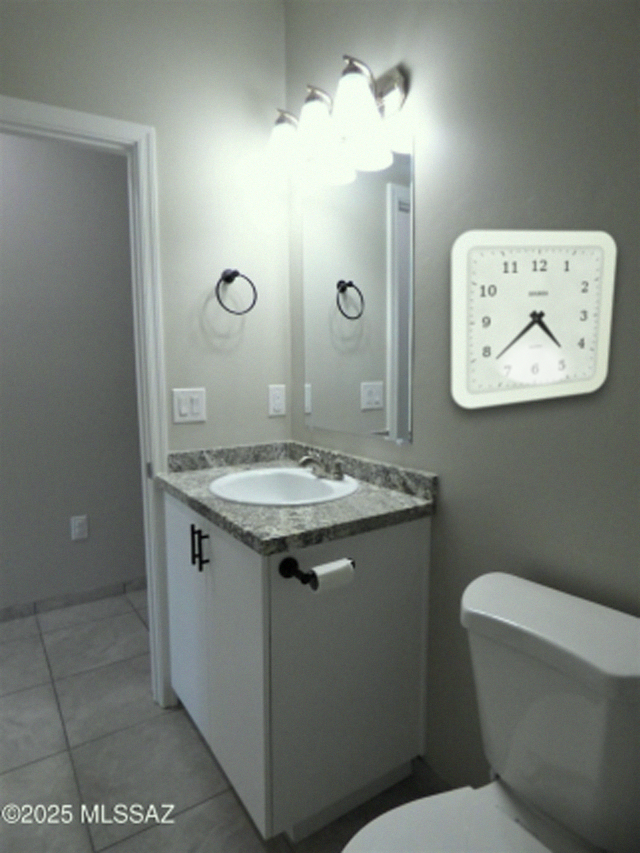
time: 4:38
